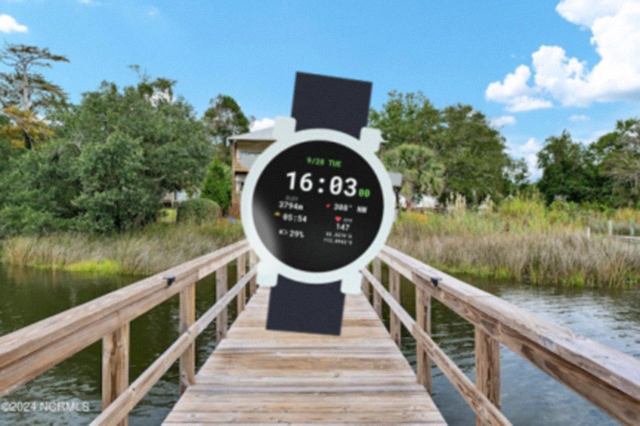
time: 16:03
